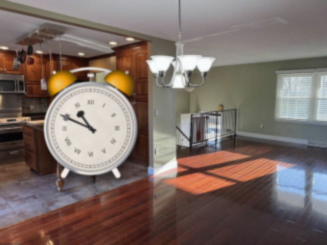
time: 10:49
